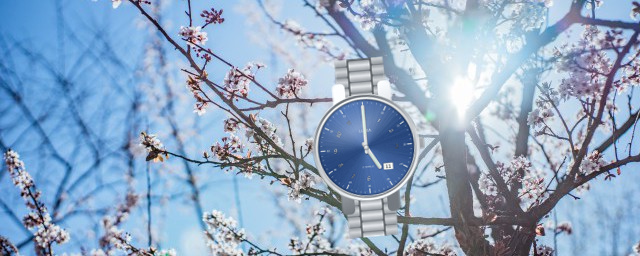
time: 5:00
